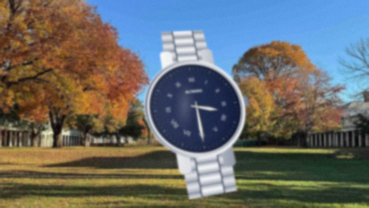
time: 3:30
